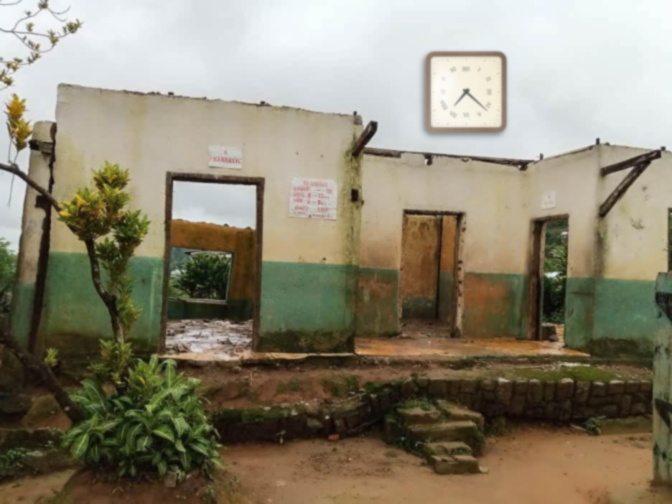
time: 7:22
